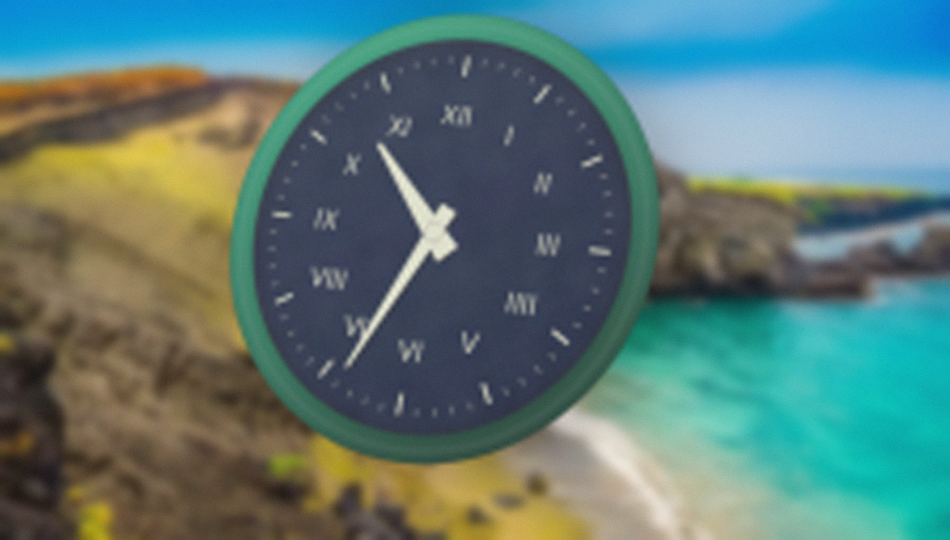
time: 10:34
